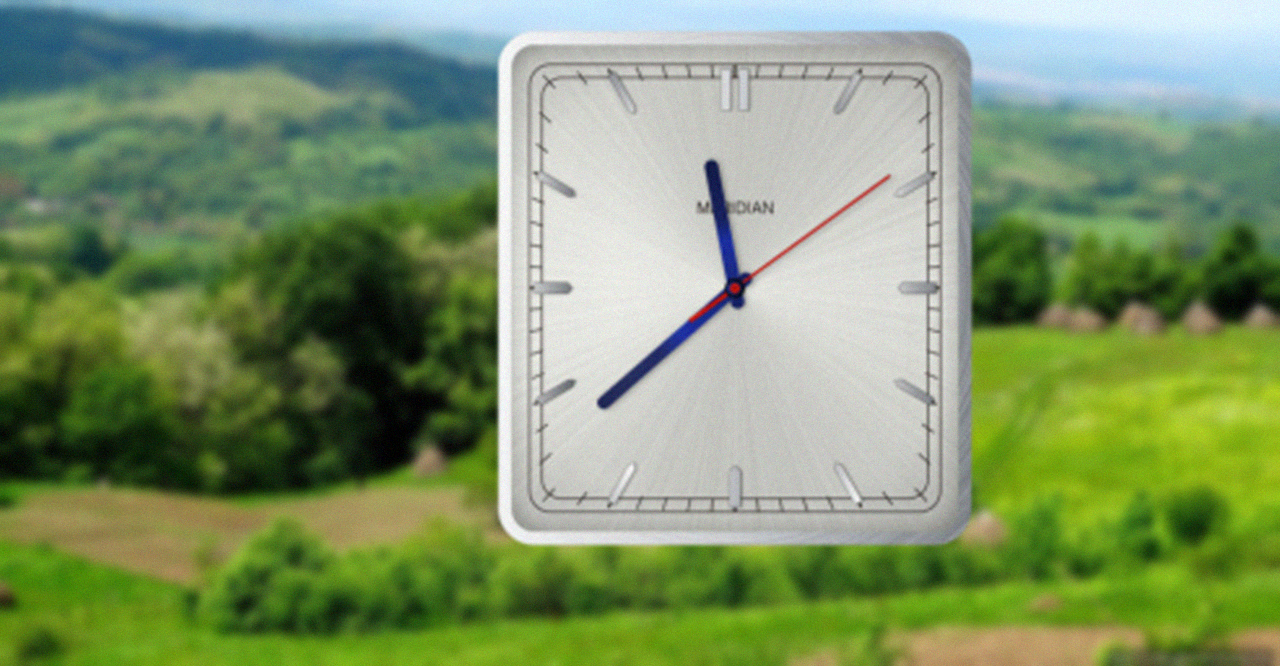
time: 11:38:09
